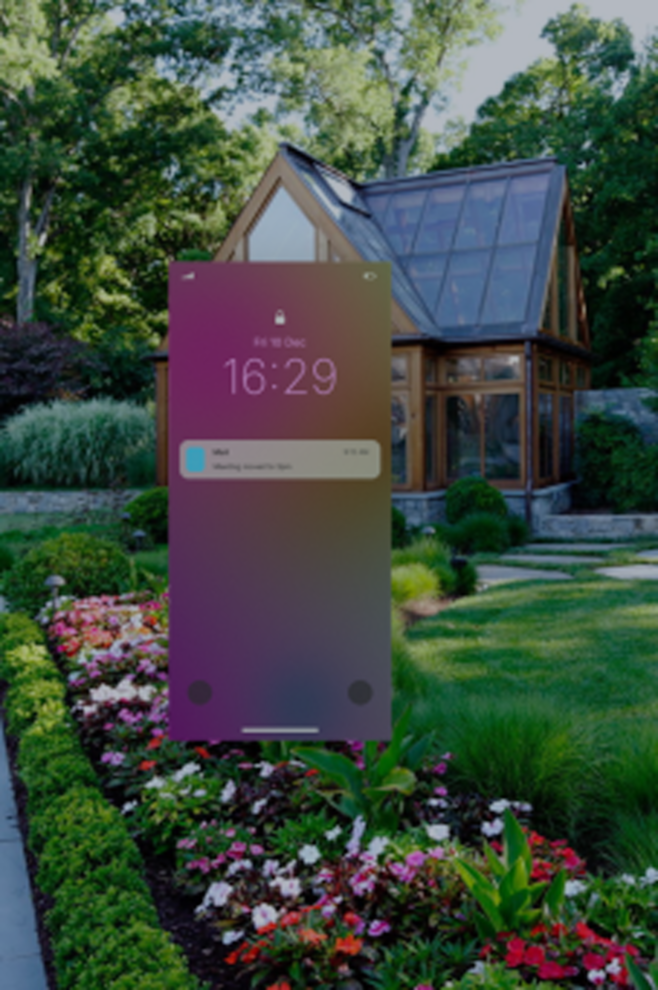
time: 16:29
